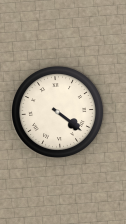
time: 4:22
